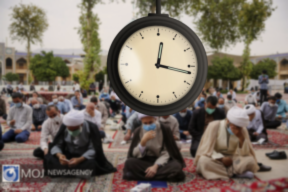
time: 12:17
